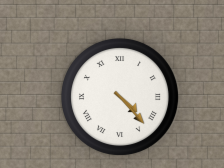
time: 4:23
